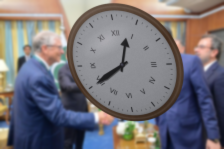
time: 12:40
